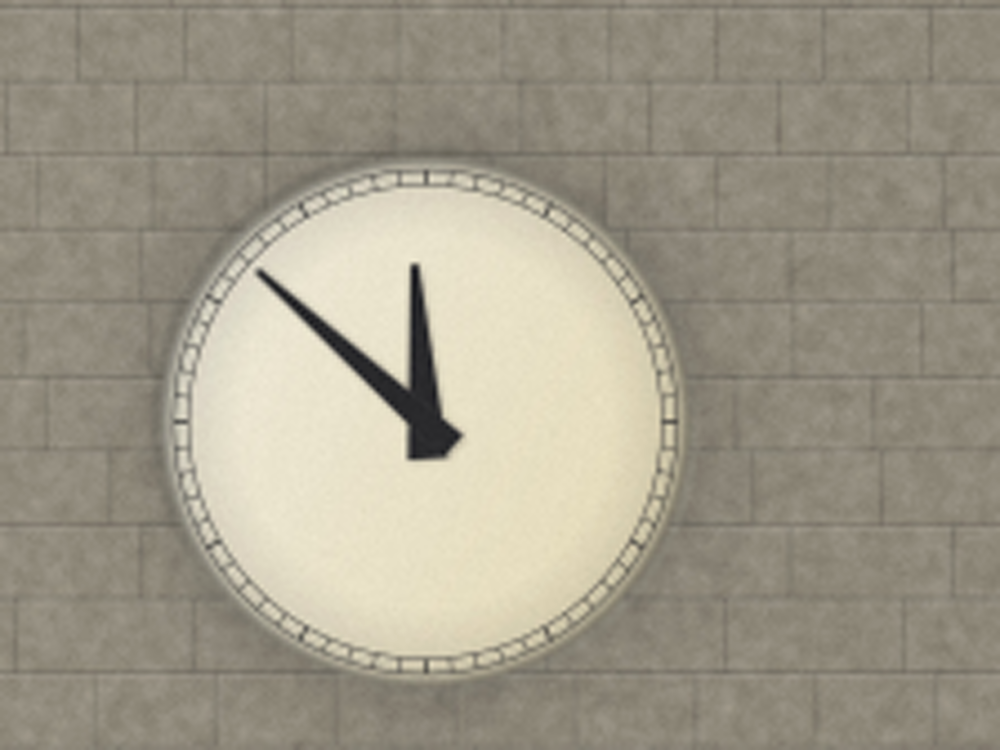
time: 11:52
